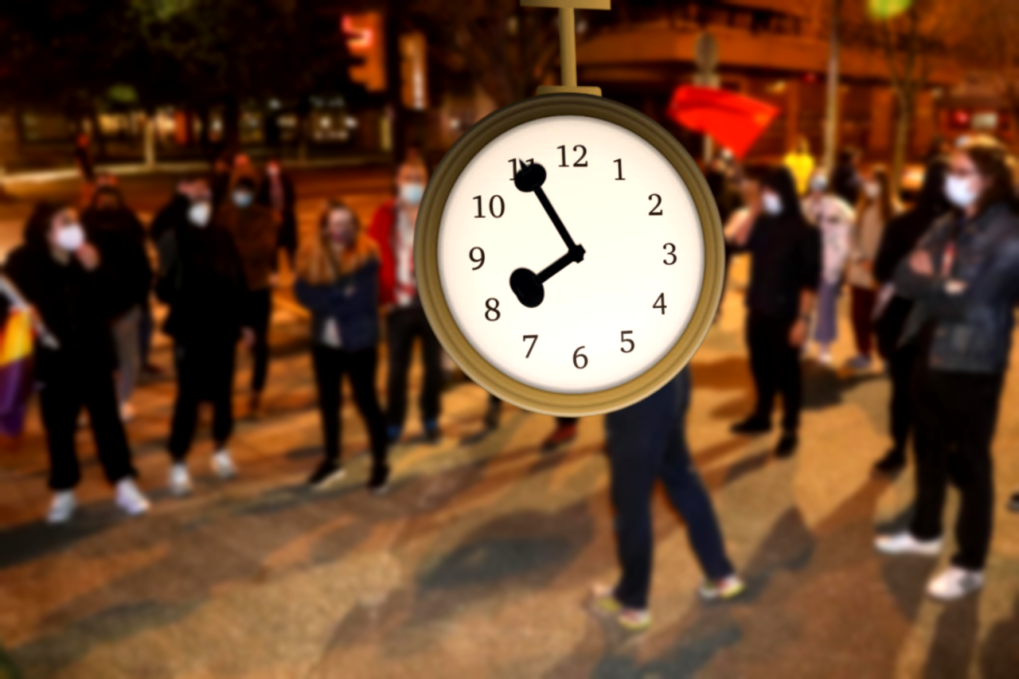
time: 7:55
